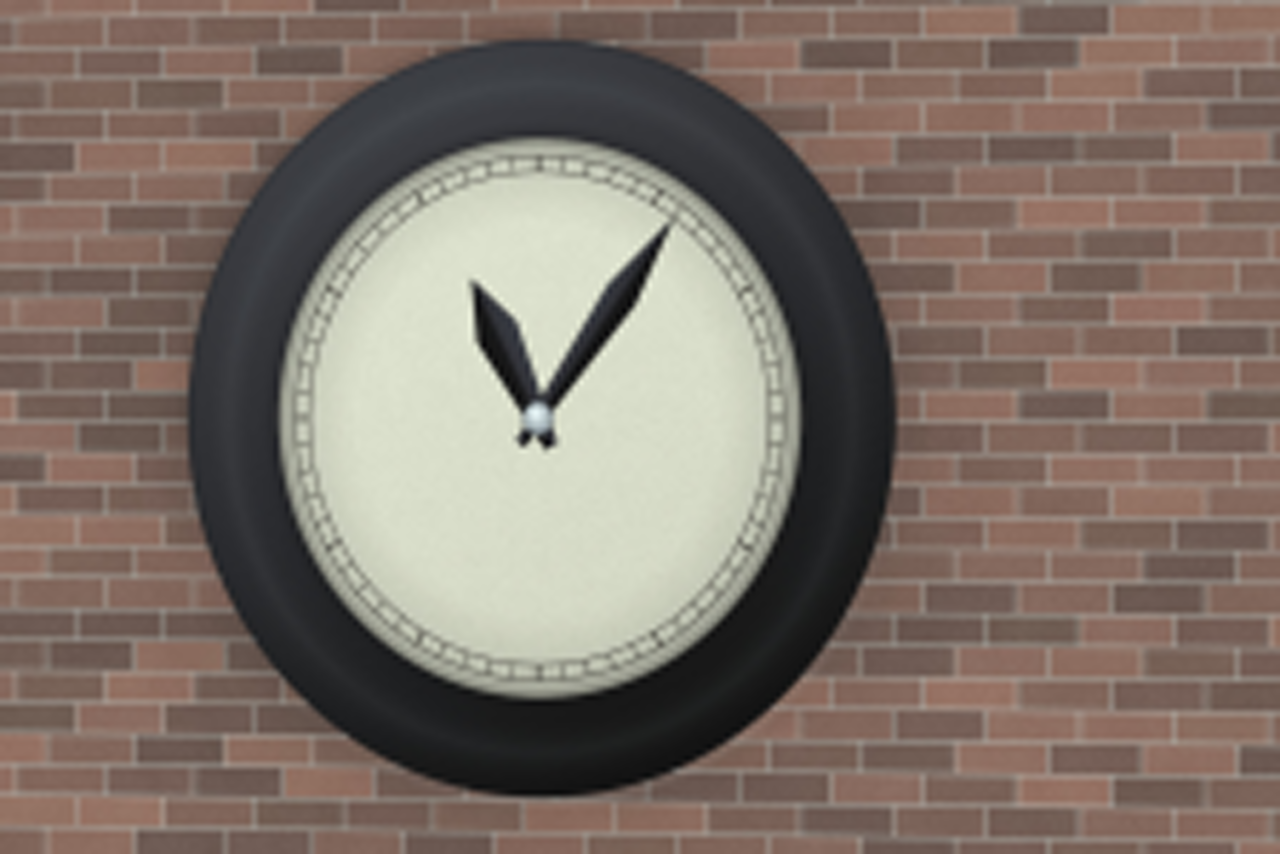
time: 11:06
